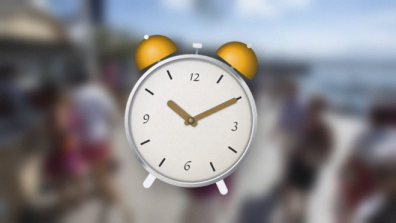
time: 10:10
